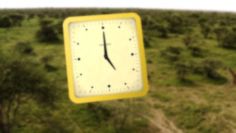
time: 5:00
